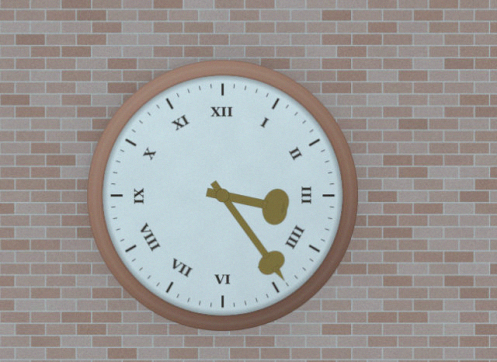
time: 3:24
